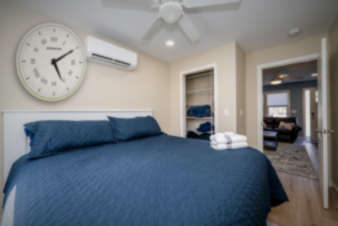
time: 5:10
